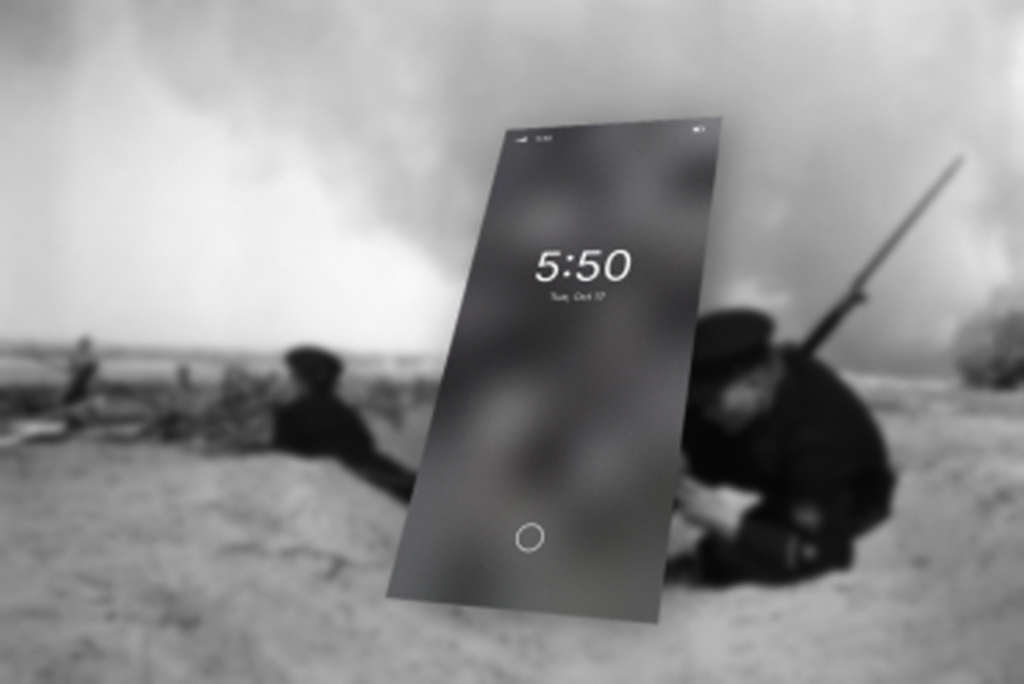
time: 5:50
